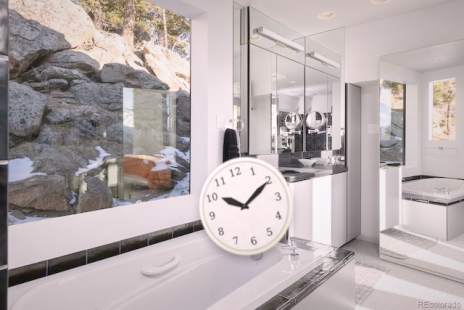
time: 10:10
